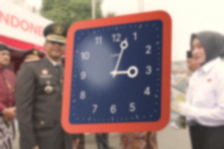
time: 3:03
